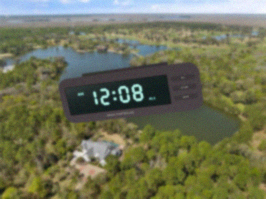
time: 12:08
